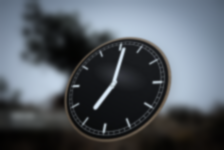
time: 7:01
